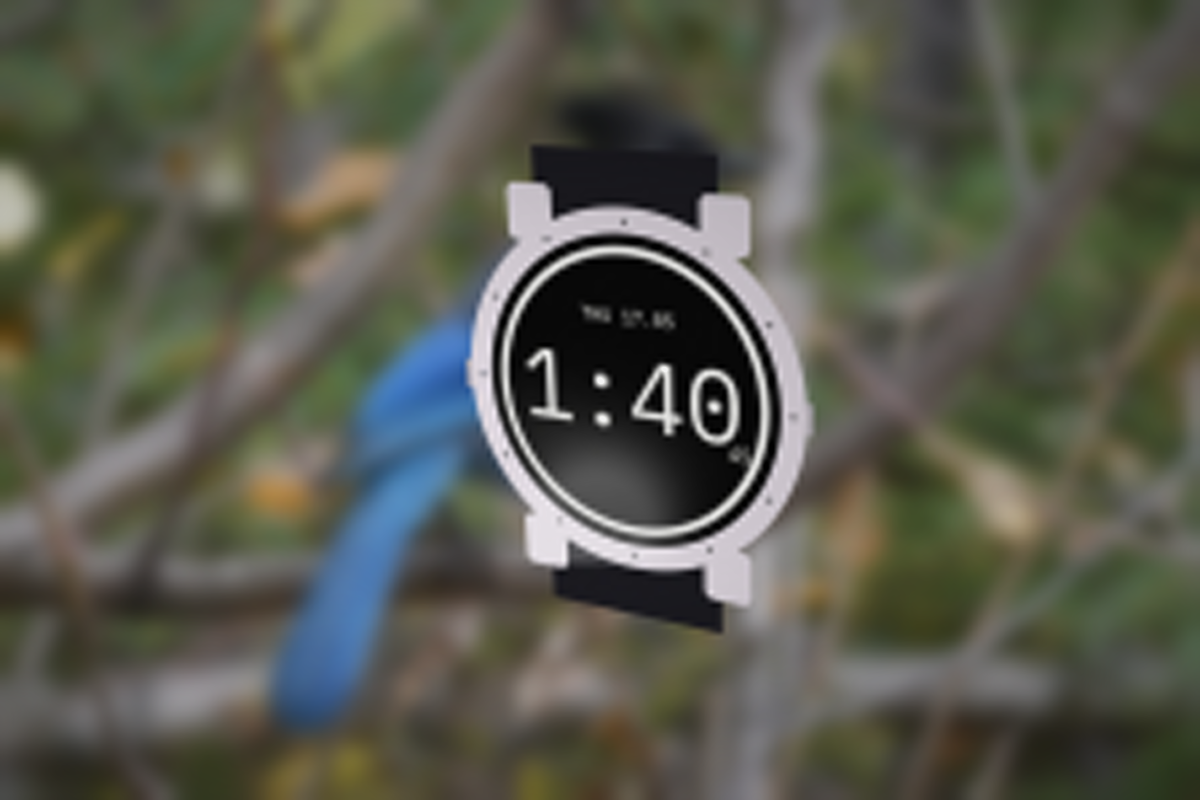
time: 1:40
